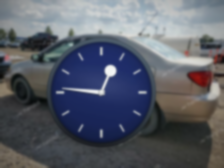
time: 12:46
